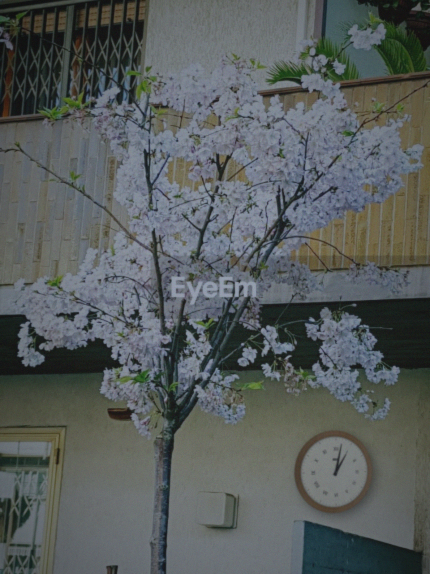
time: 1:02
